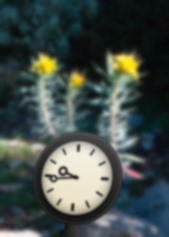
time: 9:44
